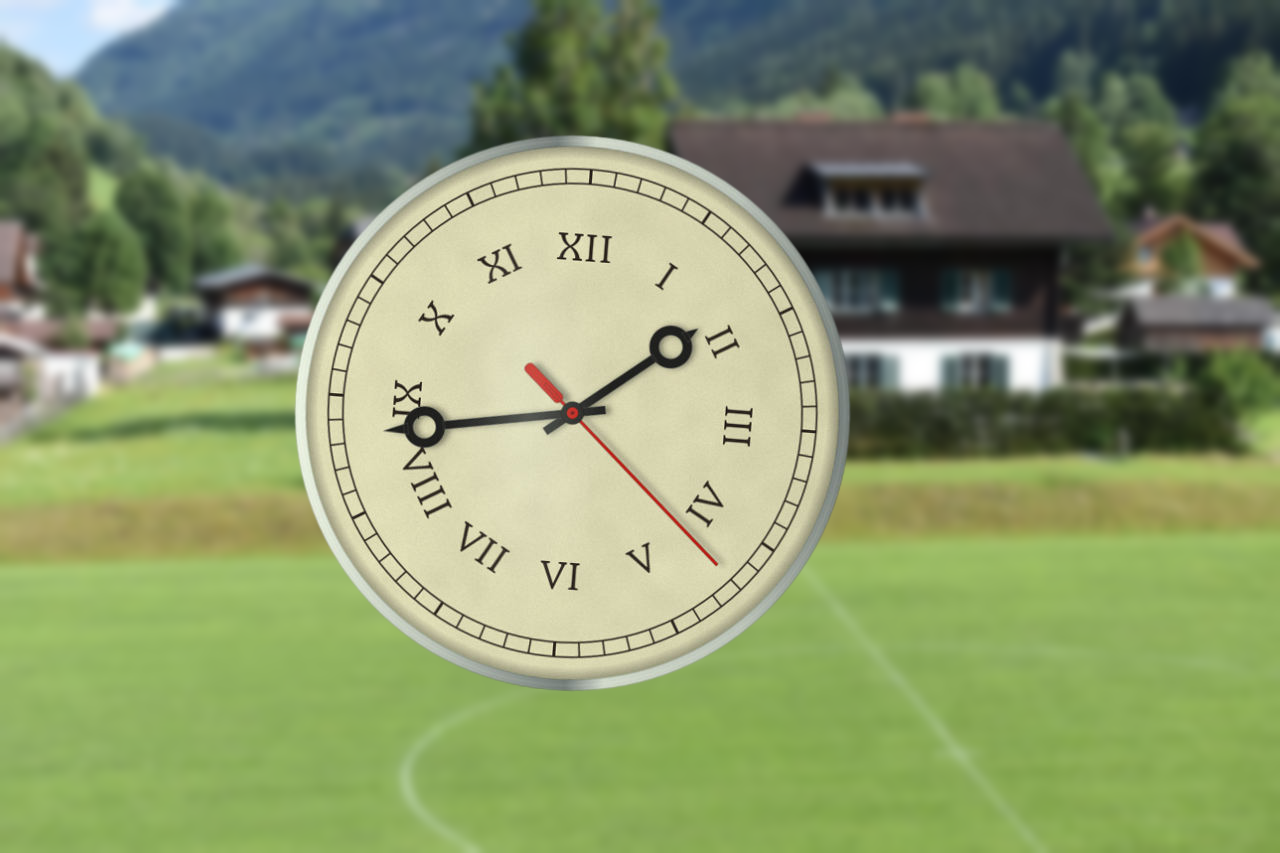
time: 1:43:22
